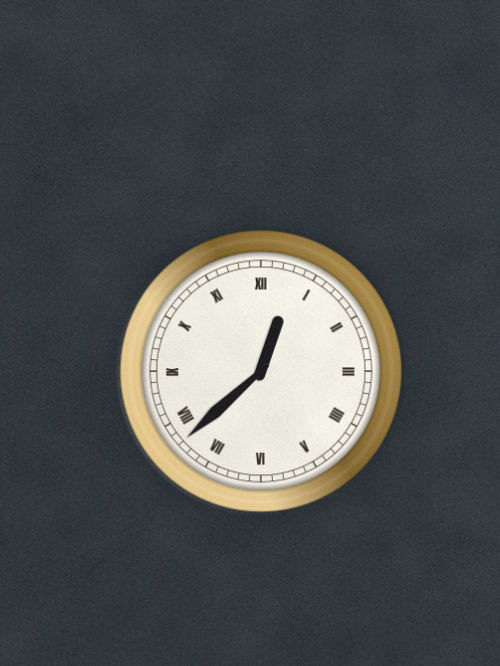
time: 12:38
